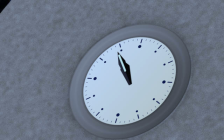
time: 10:54
